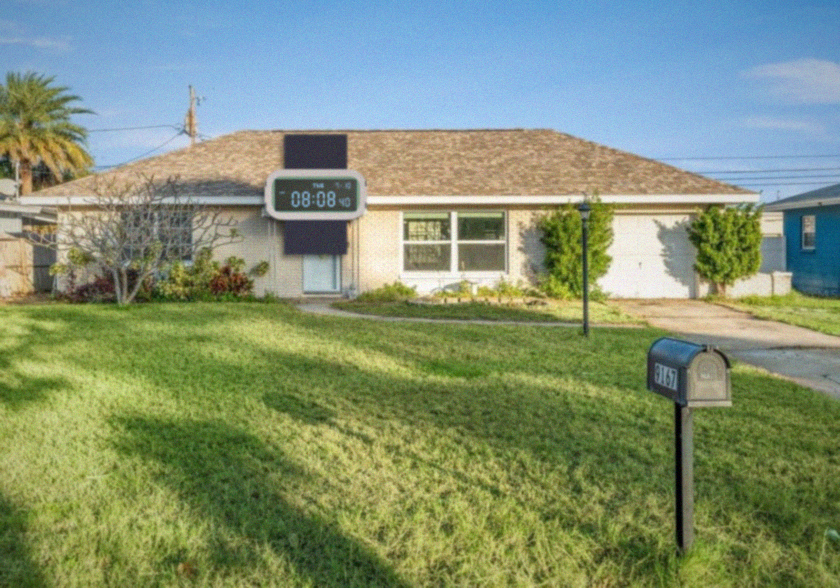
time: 8:08
